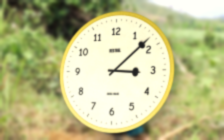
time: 3:08
